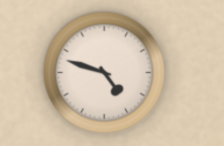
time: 4:48
